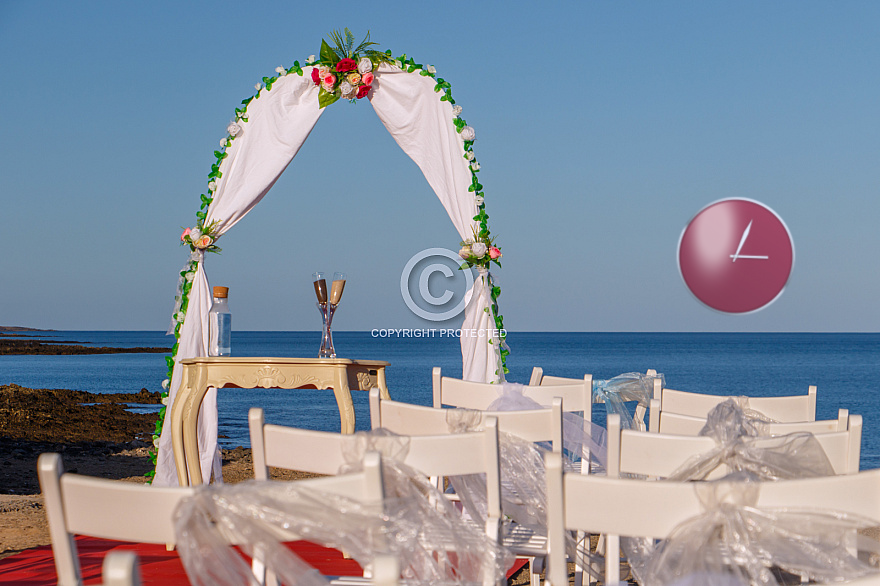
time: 3:04
